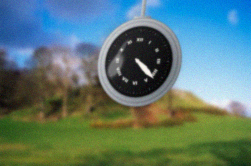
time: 4:22
